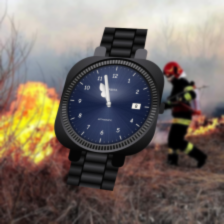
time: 10:57
